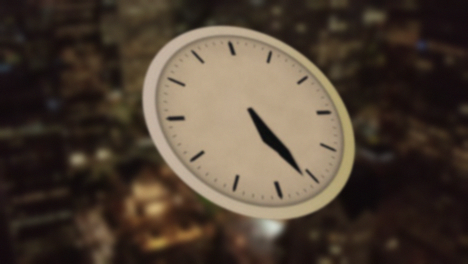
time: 5:26
